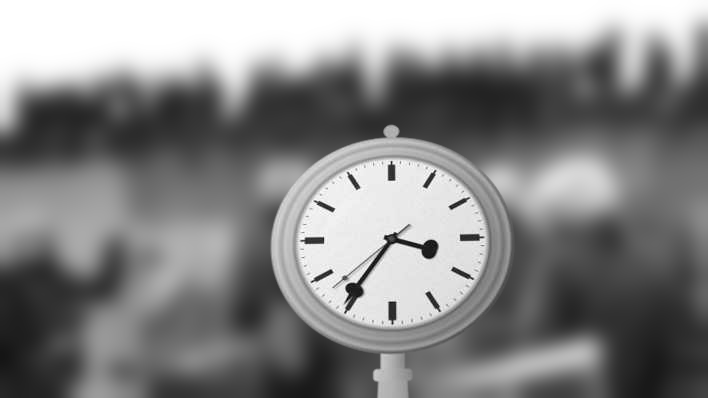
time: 3:35:38
